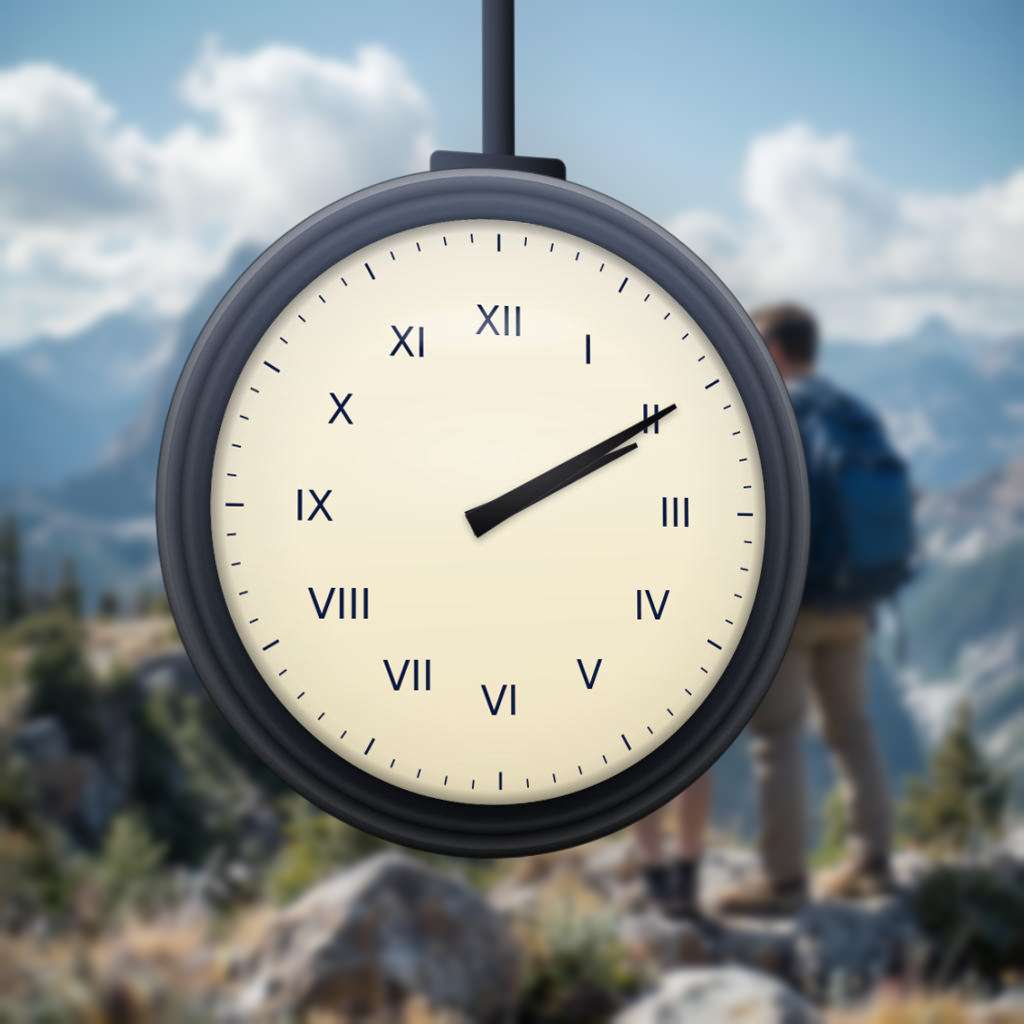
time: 2:10
